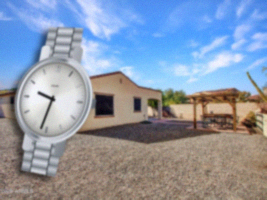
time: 9:32
